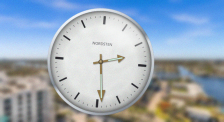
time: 2:29
